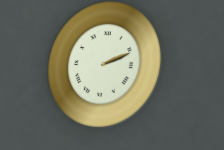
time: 2:11
